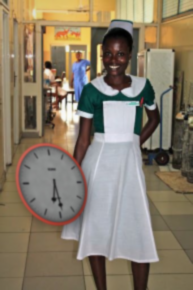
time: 6:29
